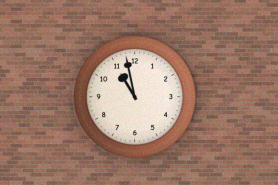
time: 10:58
